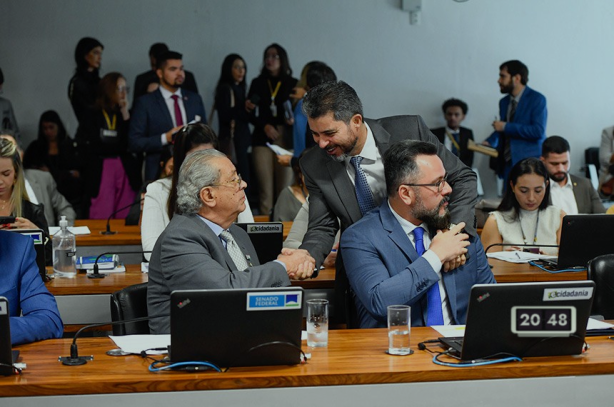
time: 20:48
